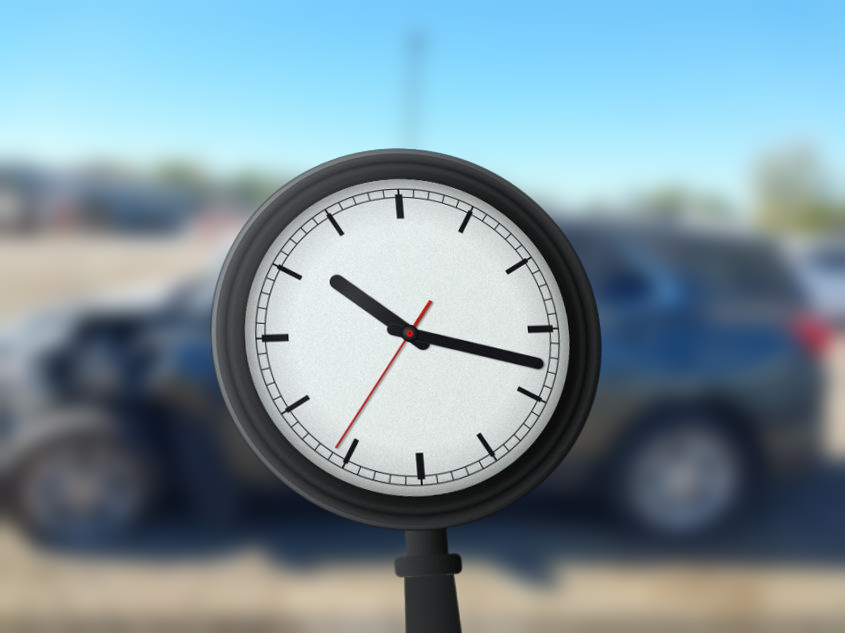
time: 10:17:36
